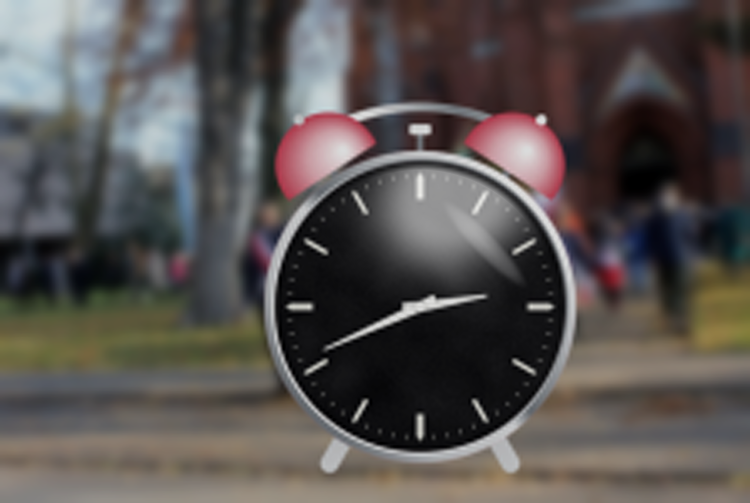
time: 2:41
